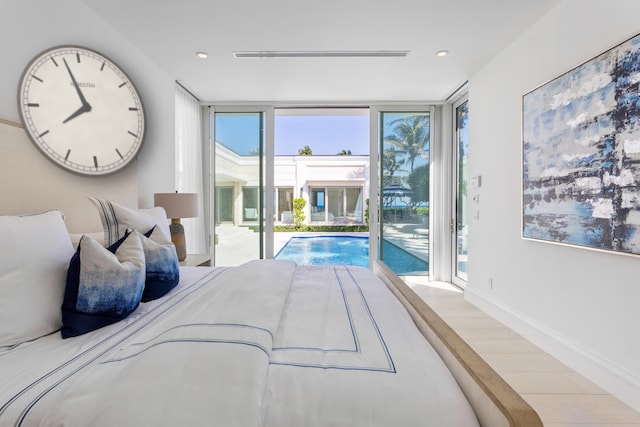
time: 7:57
